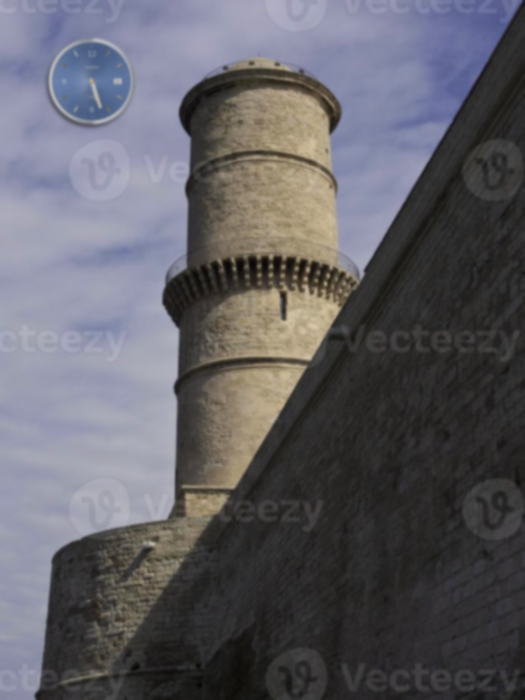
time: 5:27
